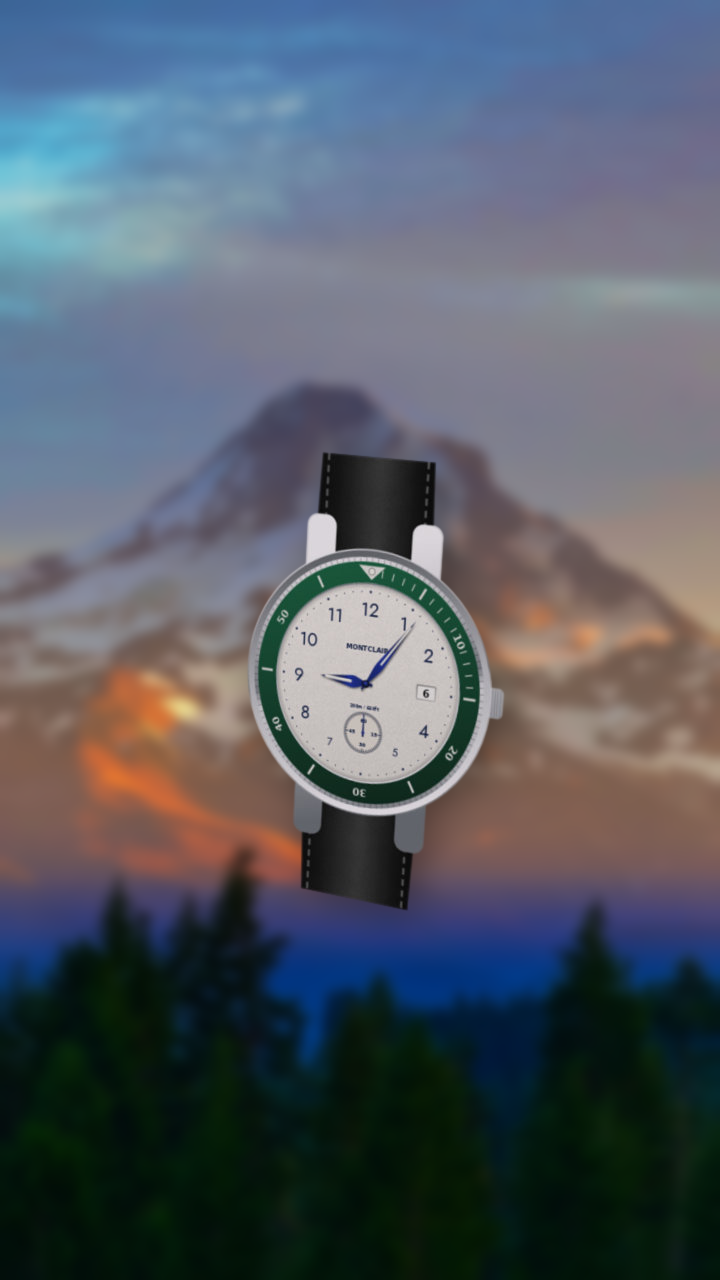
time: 9:06
